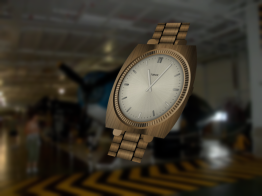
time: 11:05
